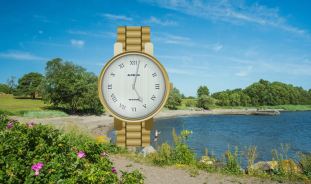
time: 5:02
